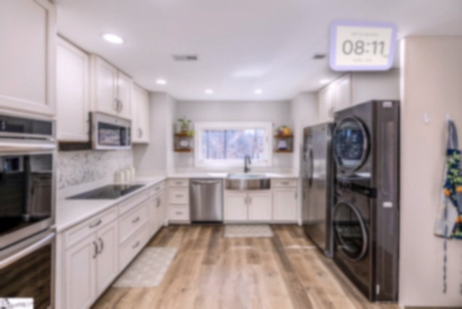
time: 8:11
